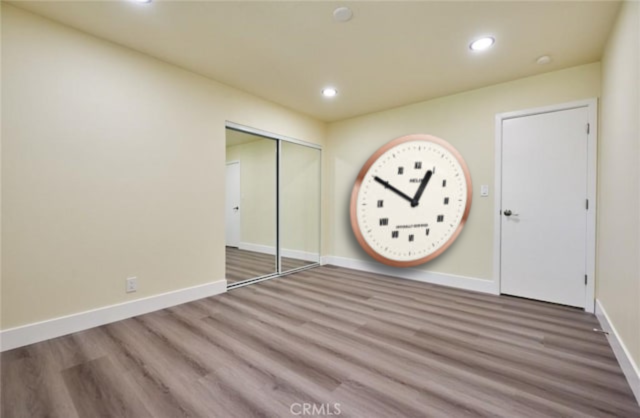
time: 12:50
